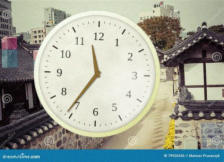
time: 11:36
